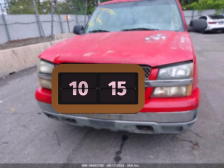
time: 10:15
